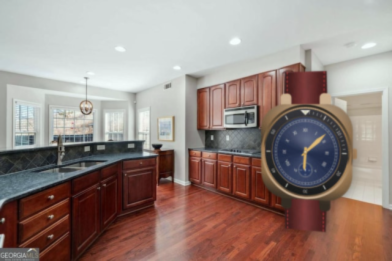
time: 6:08
